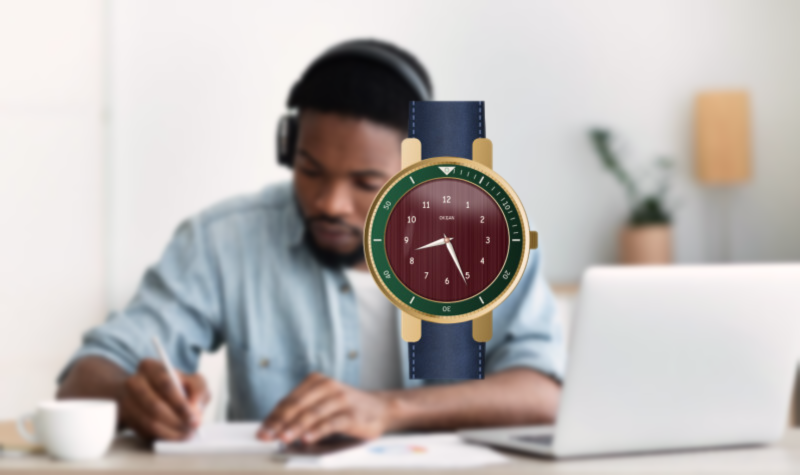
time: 8:26
